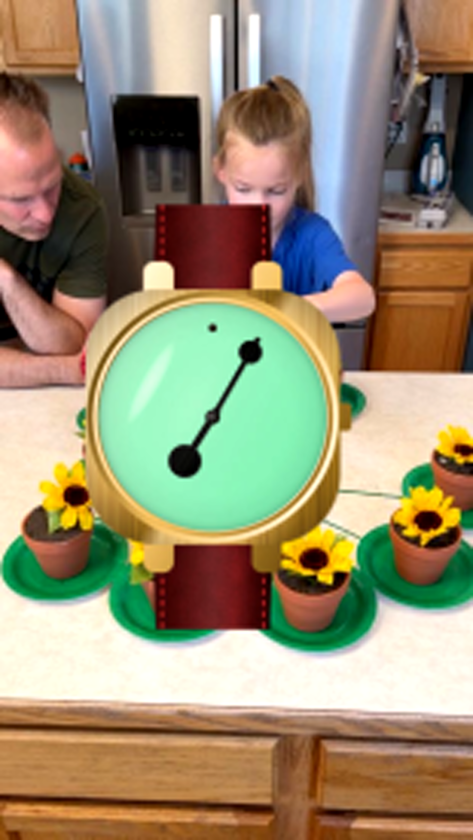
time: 7:05
